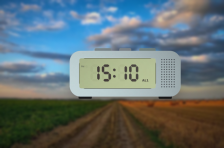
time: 15:10
